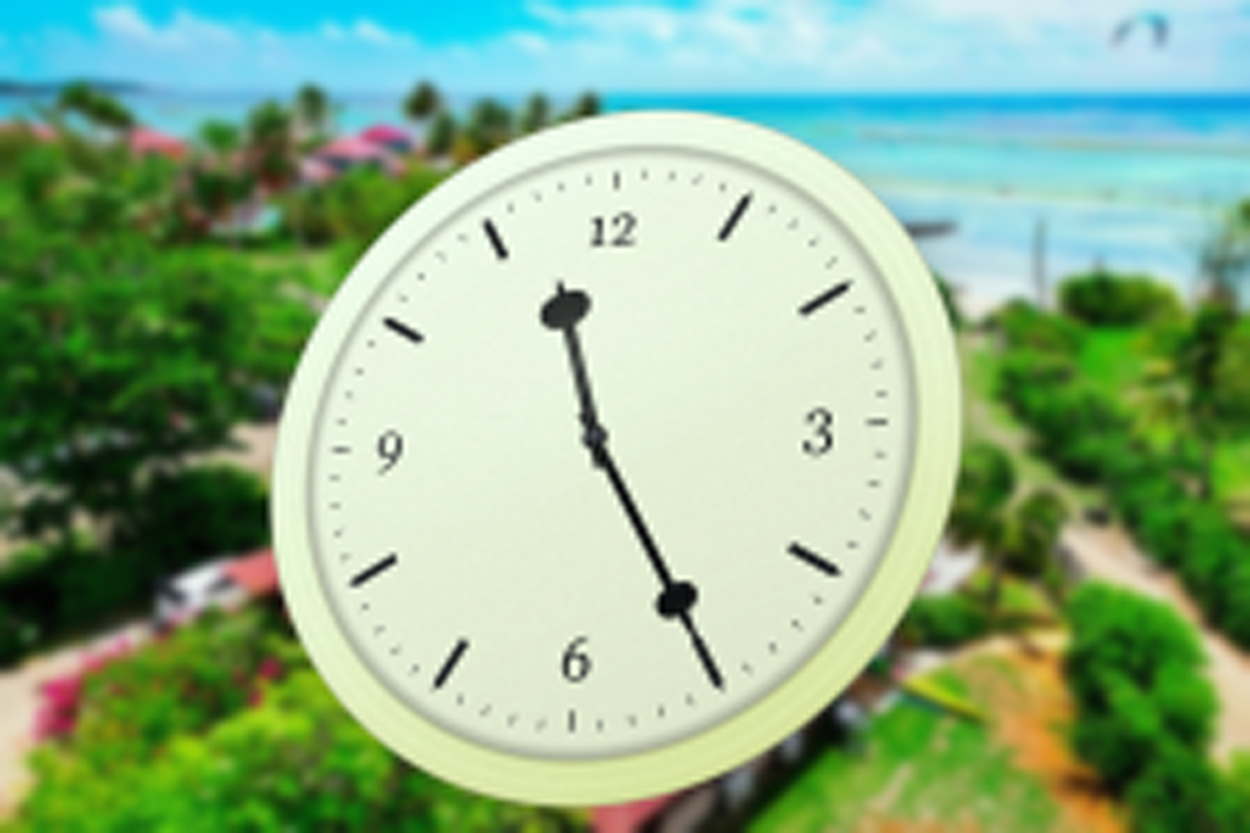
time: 11:25
